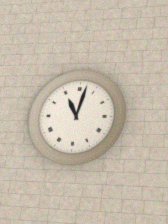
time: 11:02
